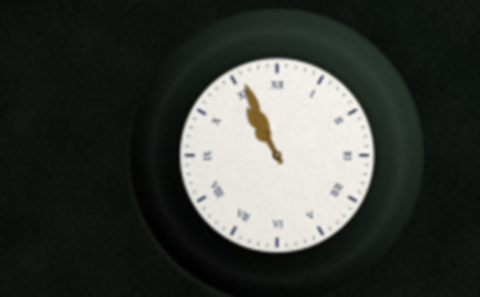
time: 10:56
